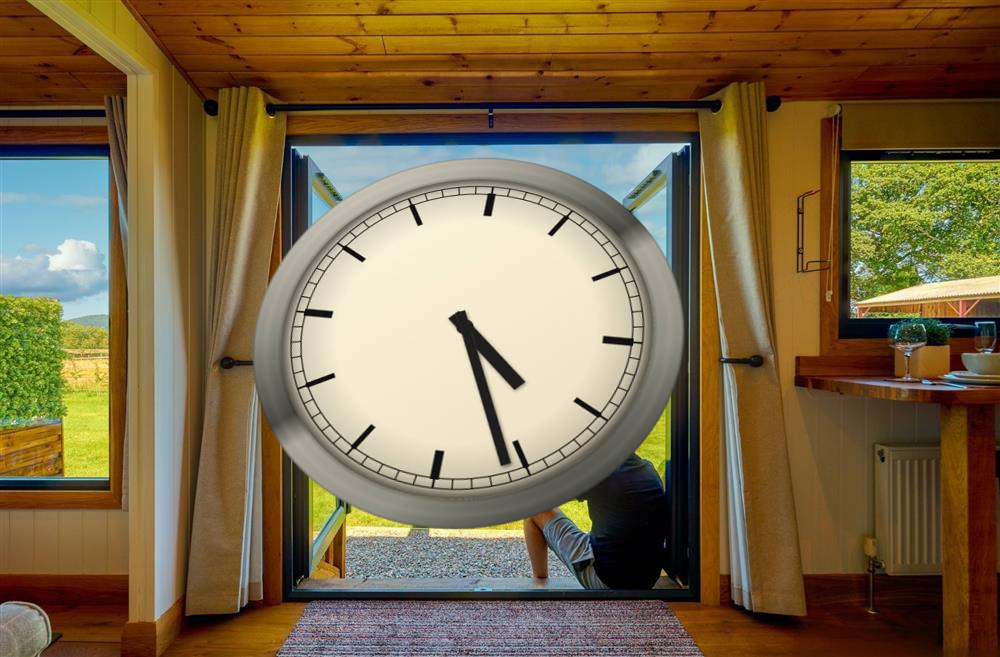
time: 4:26
